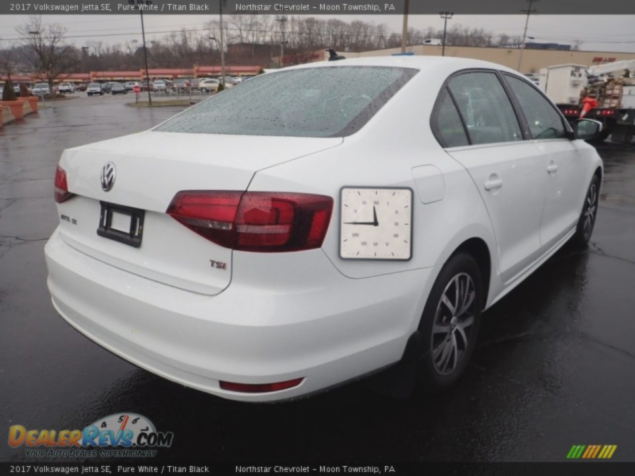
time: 11:45
